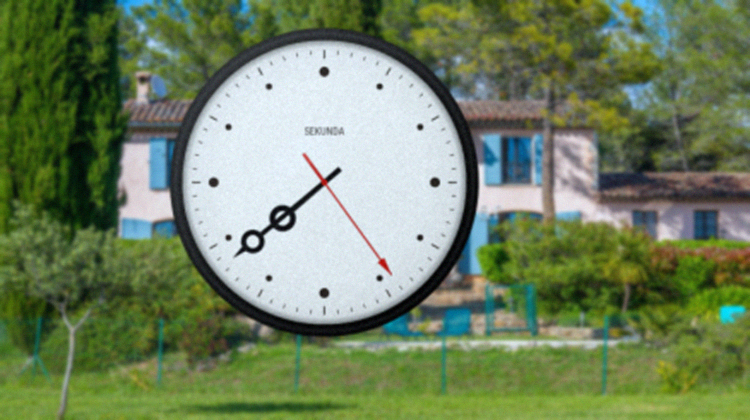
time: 7:38:24
